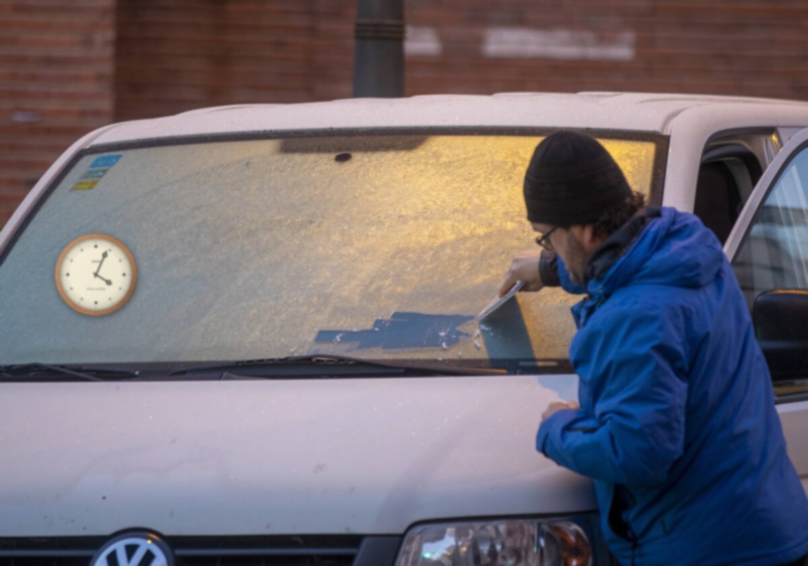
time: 4:04
